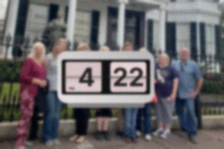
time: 4:22
